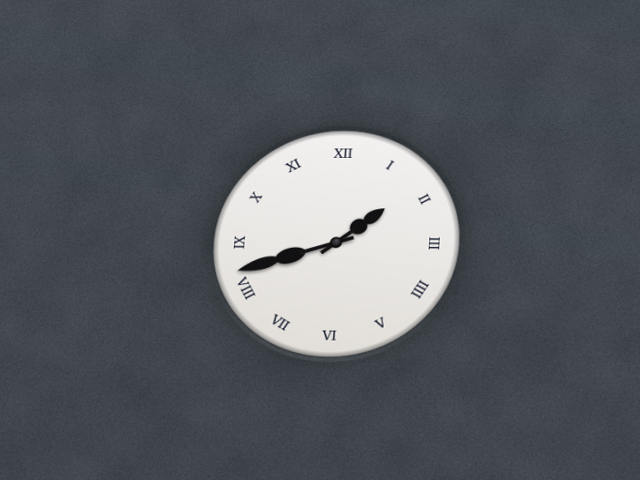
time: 1:42
